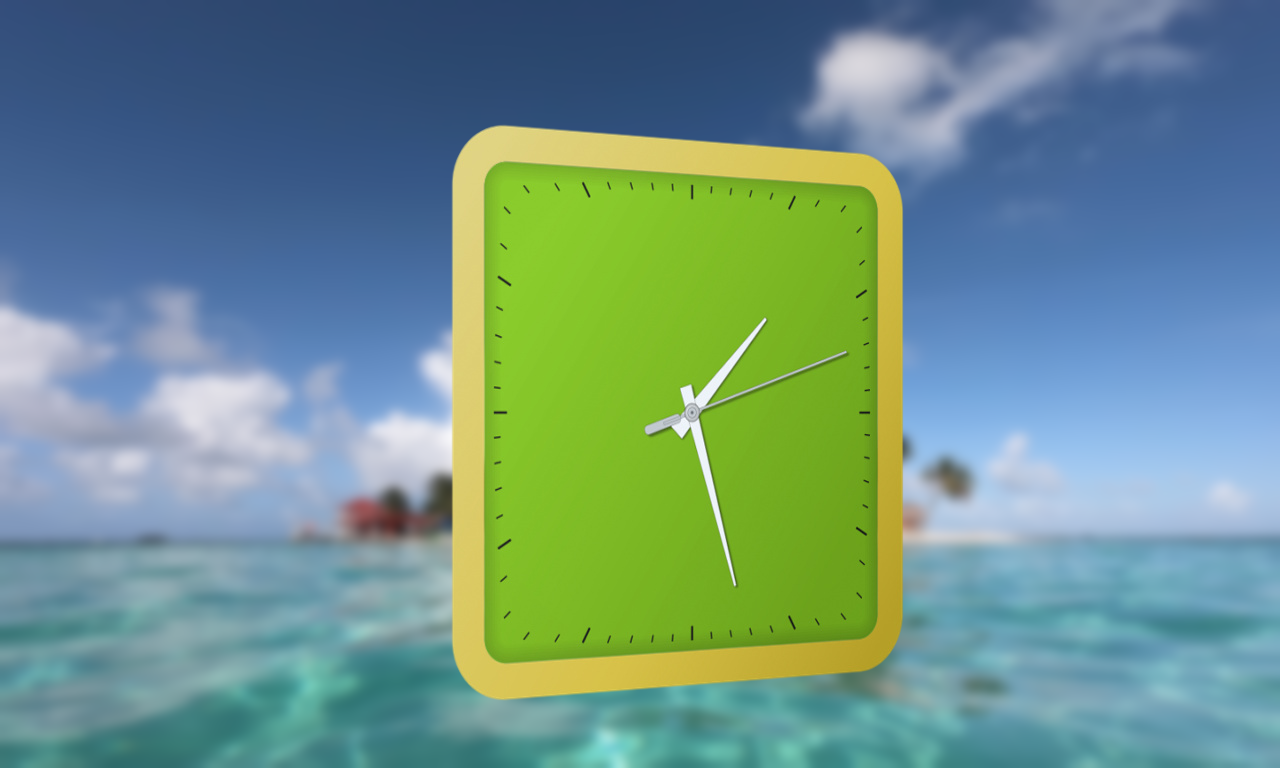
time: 1:27:12
